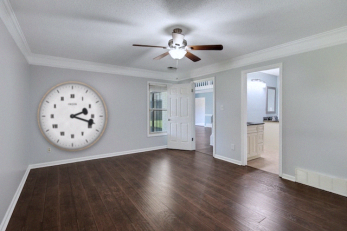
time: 2:18
